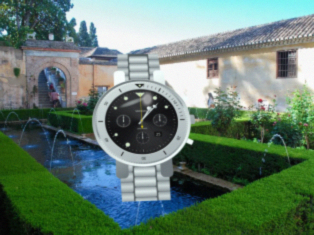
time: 1:07
